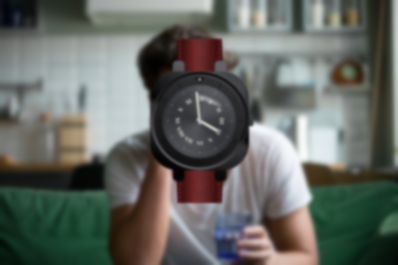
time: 3:59
